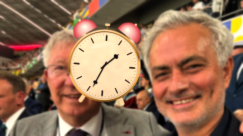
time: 1:34
